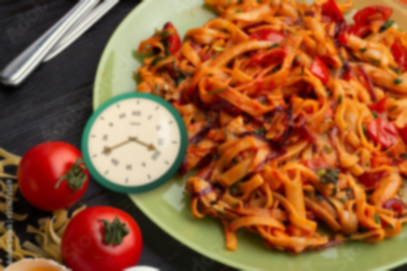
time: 3:40
